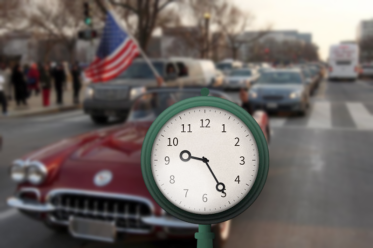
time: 9:25
